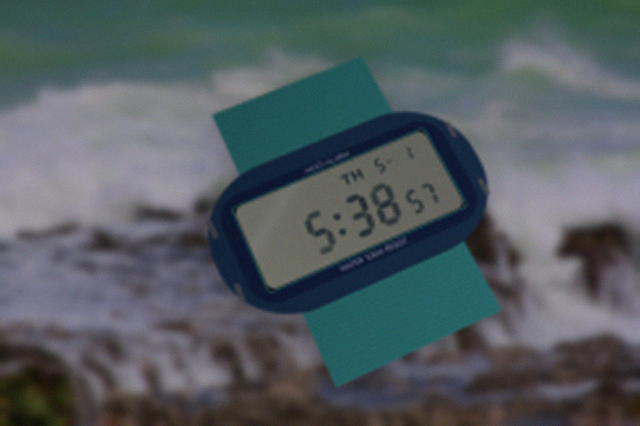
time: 5:38:57
